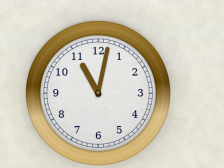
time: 11:02
